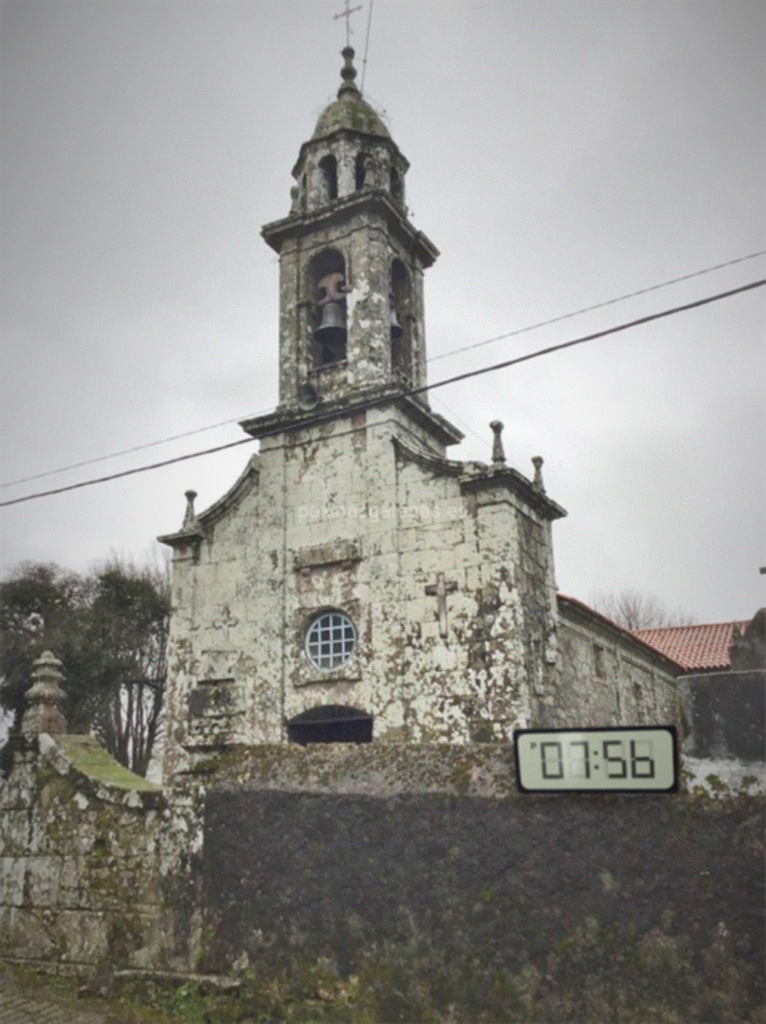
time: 7:56
